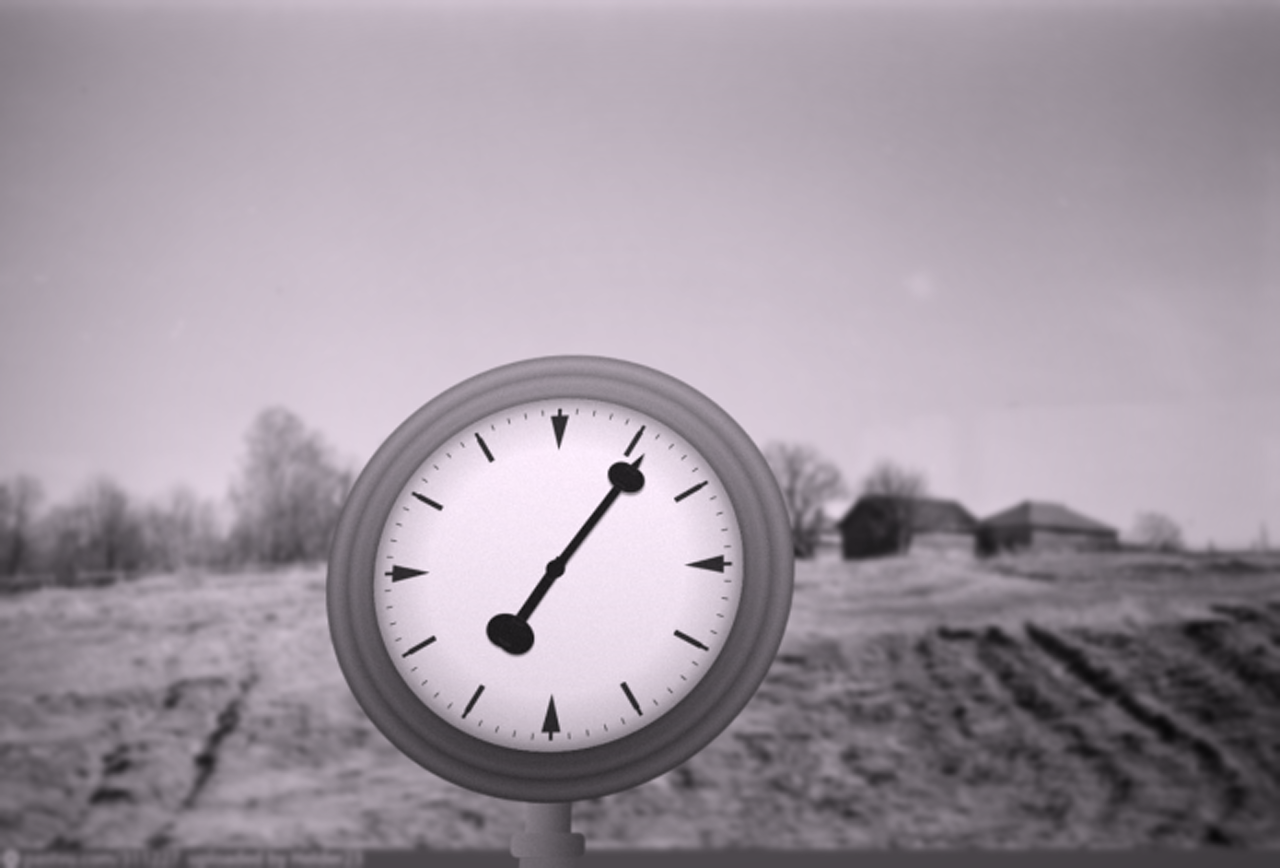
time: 7:06
